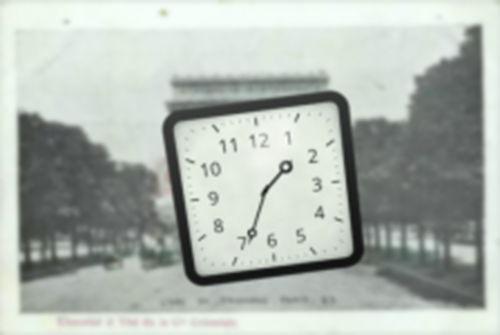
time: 1:34
